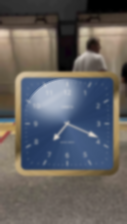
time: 7:19
